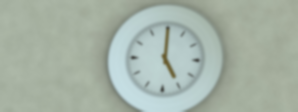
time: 5:00
